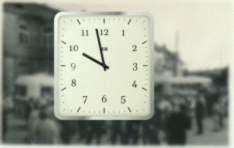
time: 9:58
